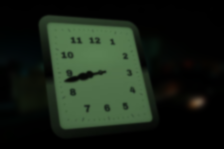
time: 8:43
